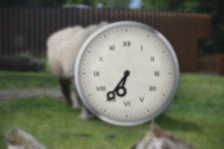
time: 6:36
